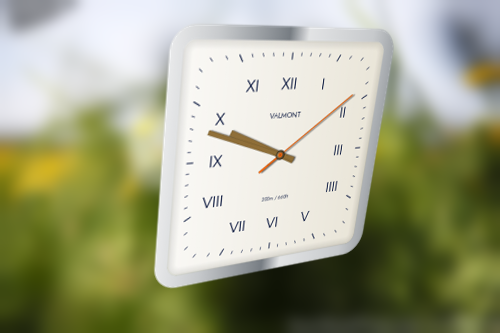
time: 9:48:09
